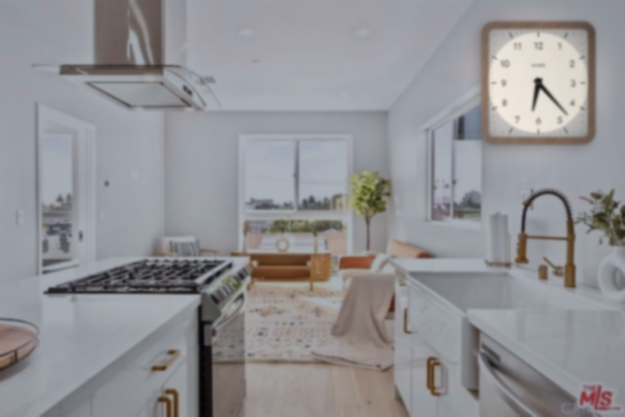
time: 6:23
